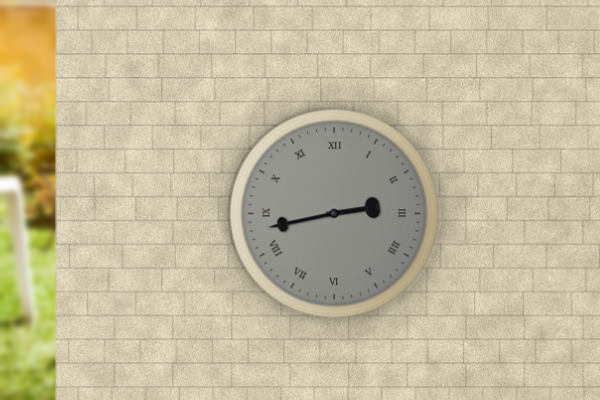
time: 2:43
